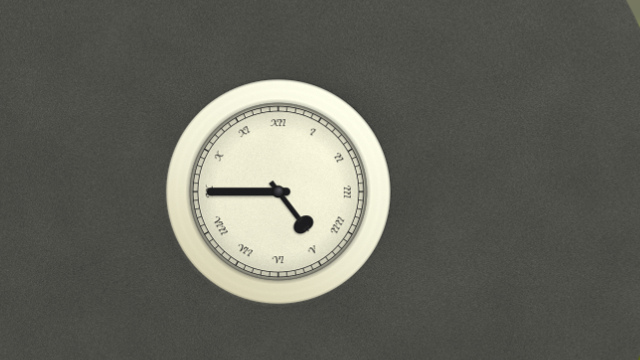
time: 4:45
